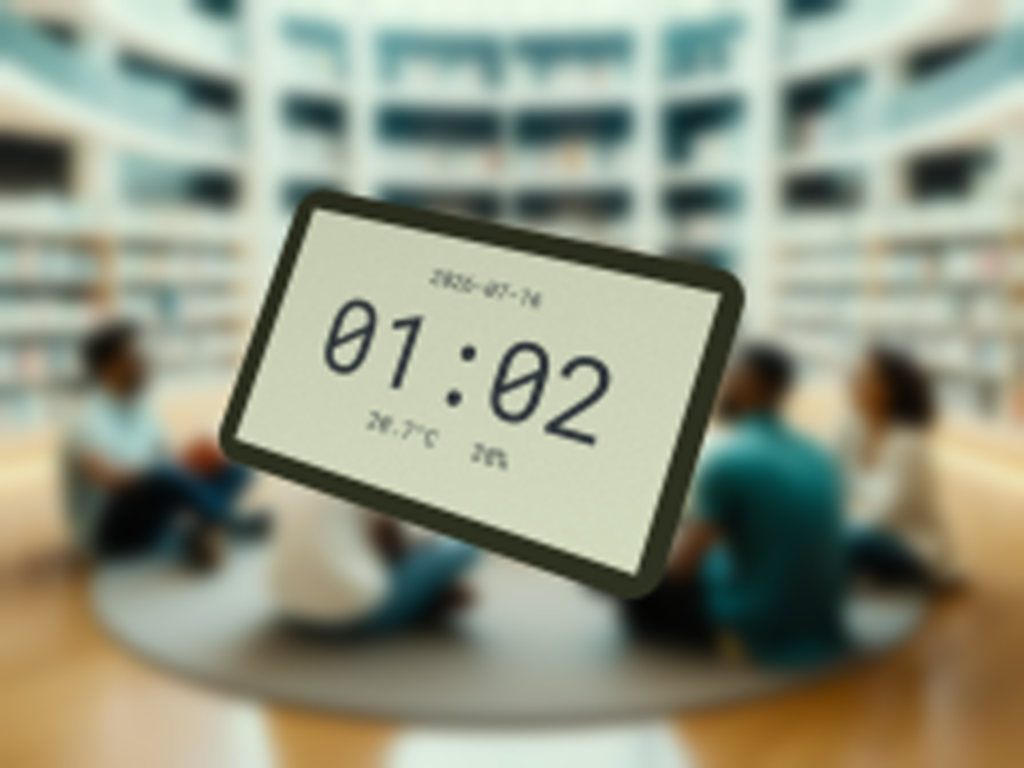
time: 1:02
